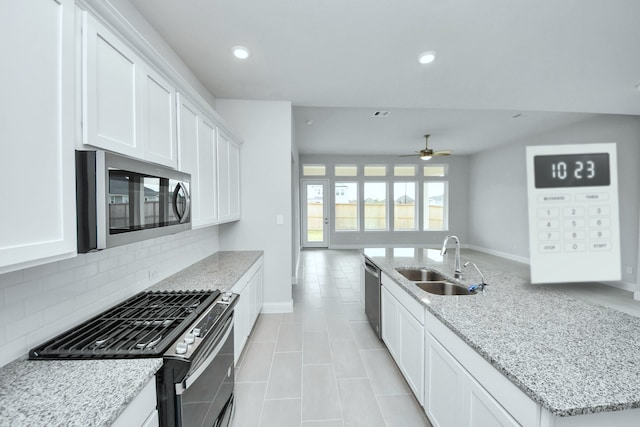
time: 10:23
